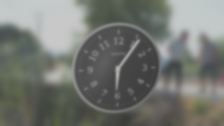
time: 6:06
